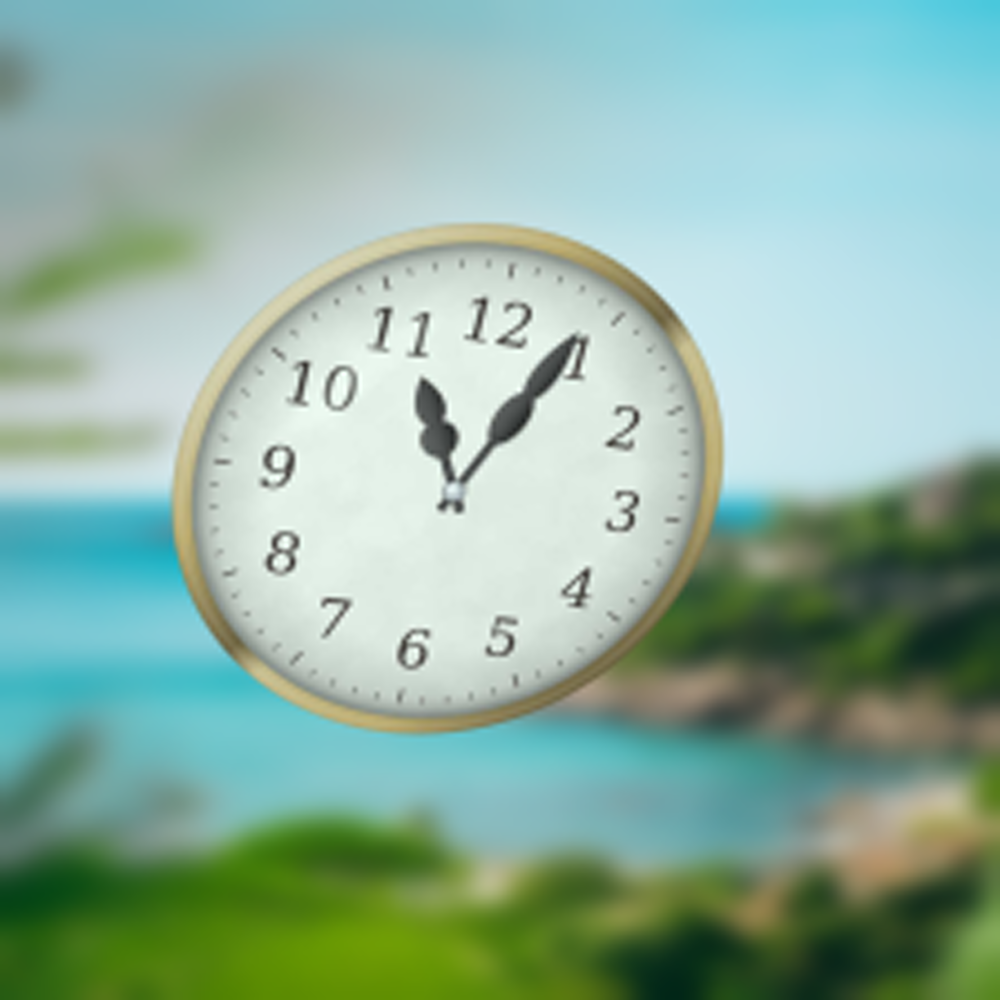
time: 11:04
